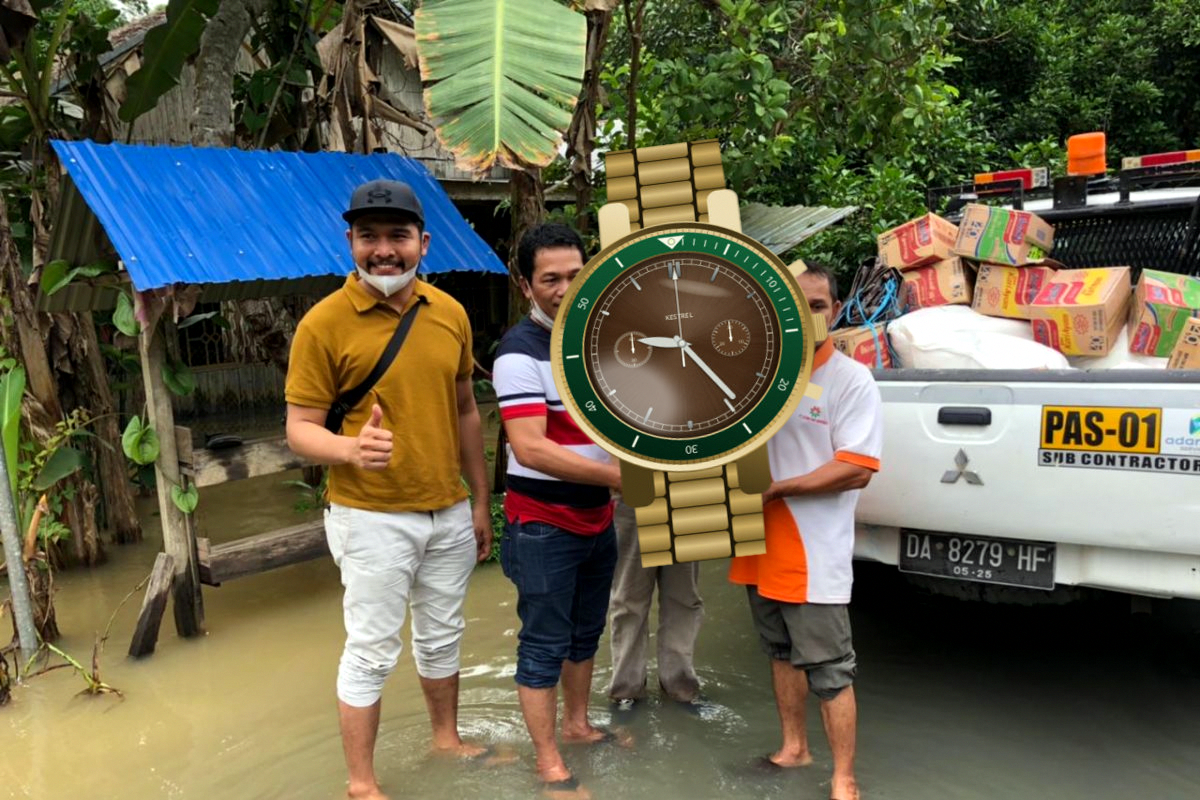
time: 9:24
